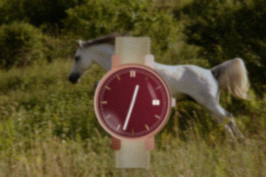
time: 12:33
